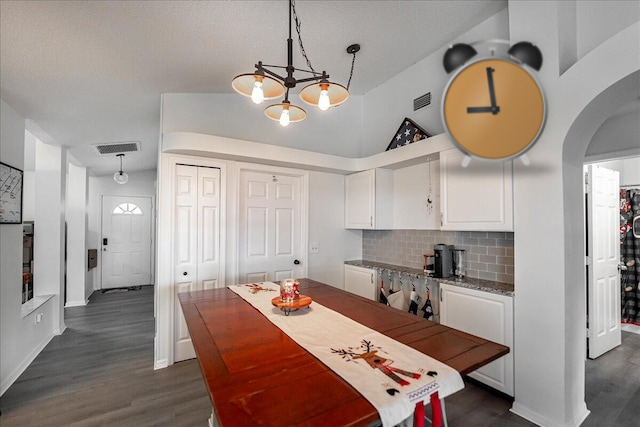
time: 8:59
